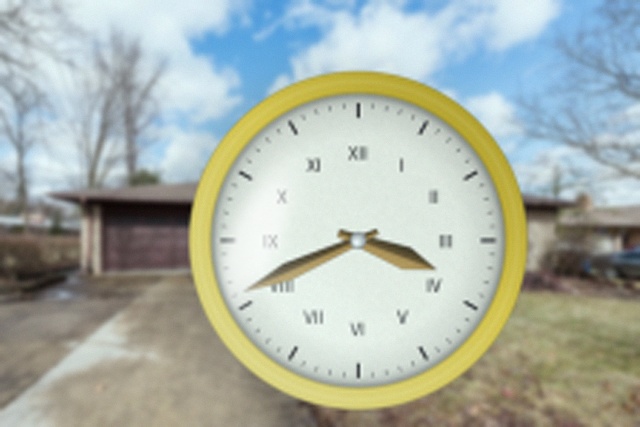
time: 3:41
